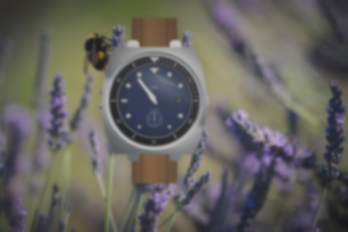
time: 10:54
